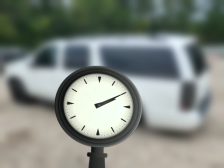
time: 2:10
